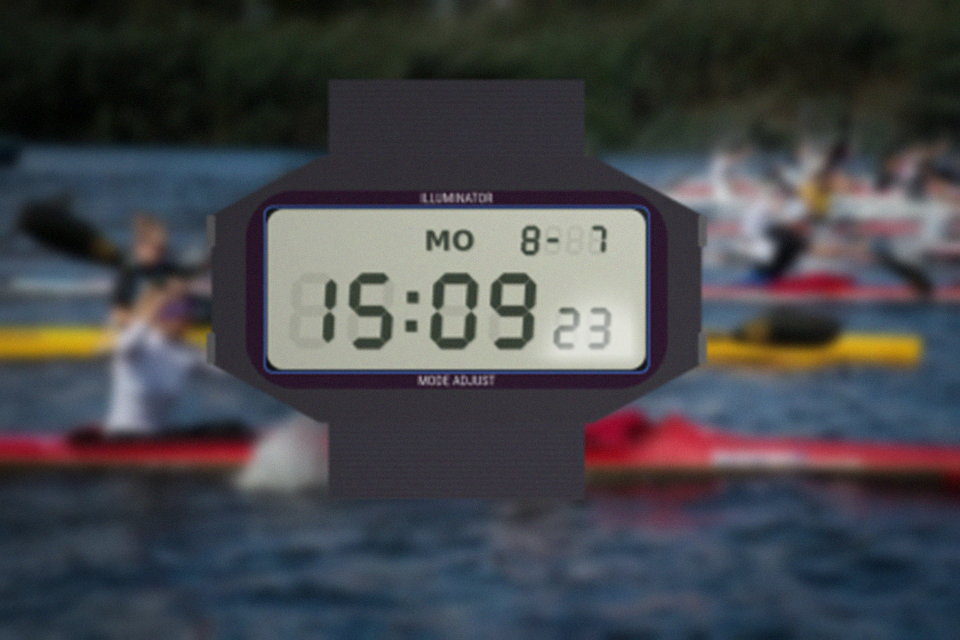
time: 15:09:23
